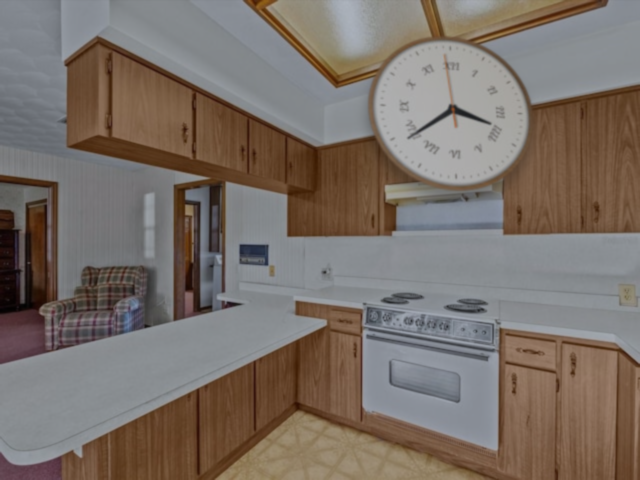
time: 3:38:59
